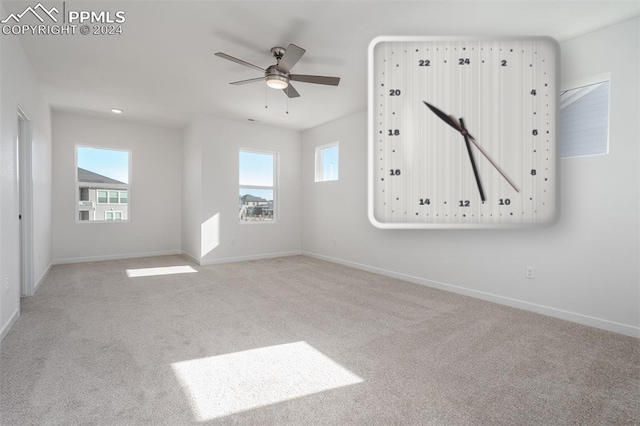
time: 20:27:23
